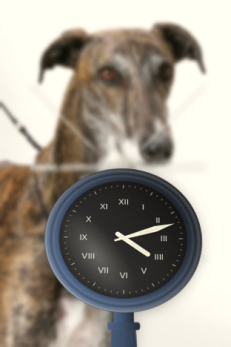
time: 4:12
